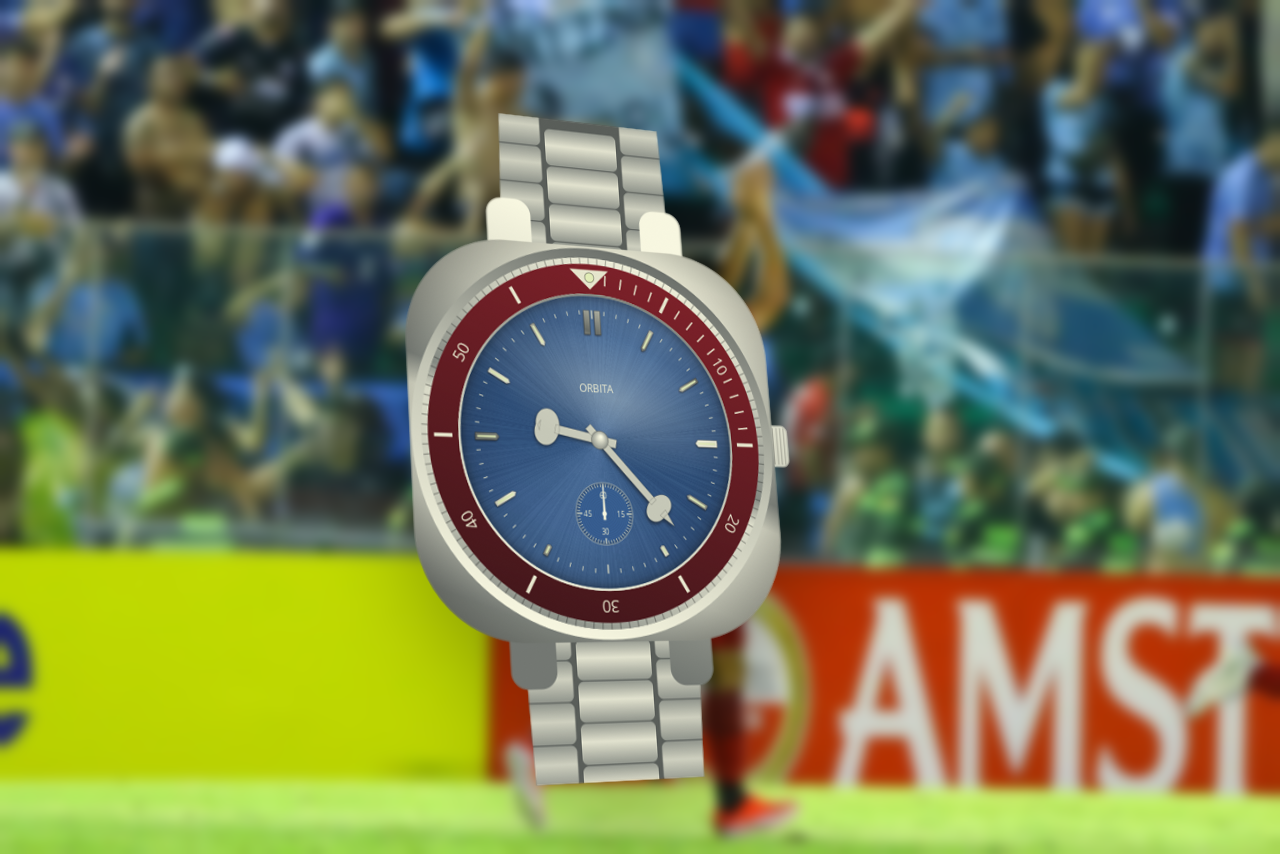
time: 9:23
